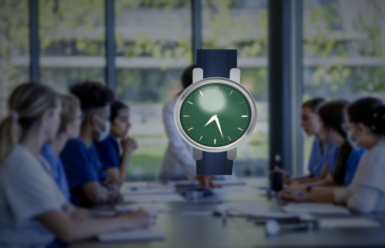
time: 7:27
